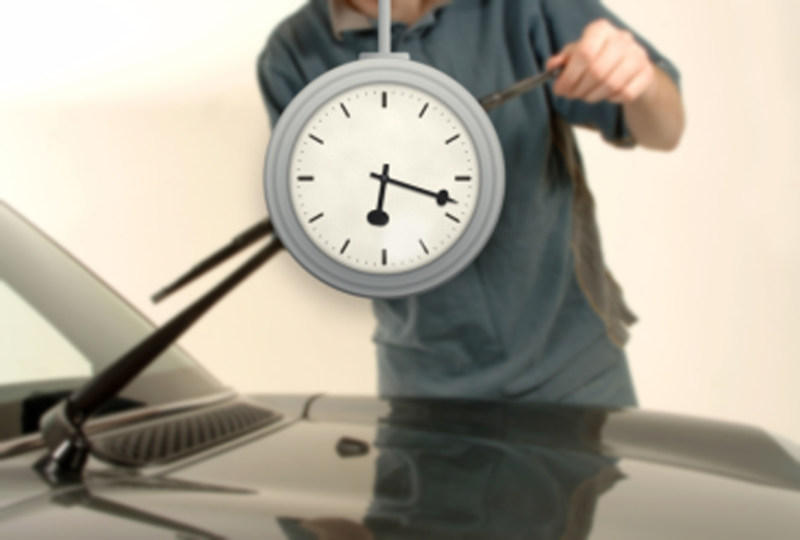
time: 6:18
